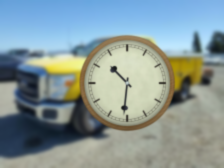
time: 10:31
